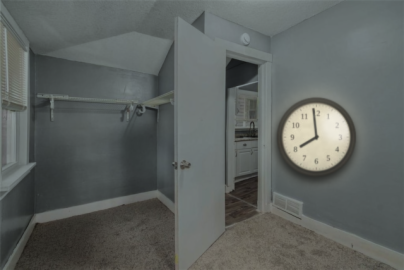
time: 7:59
